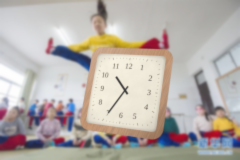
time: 10:35
